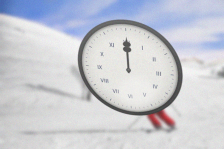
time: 12:00
